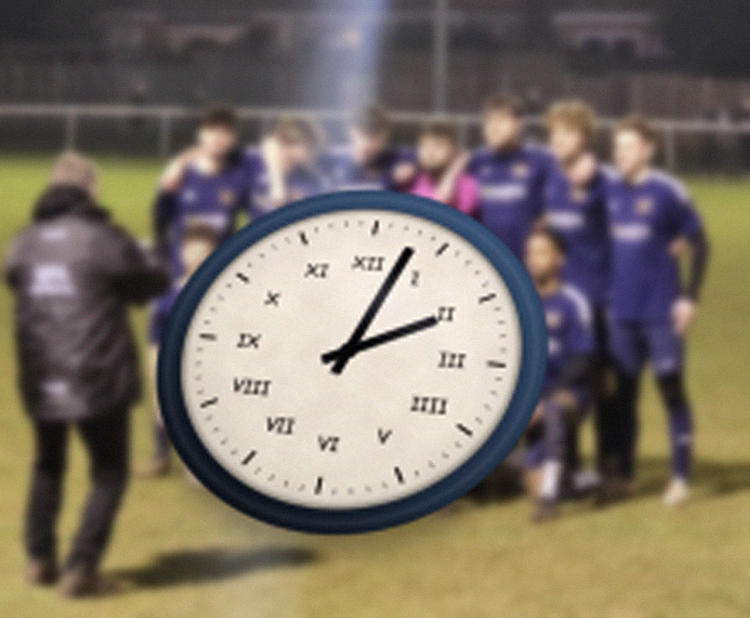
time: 2:03
